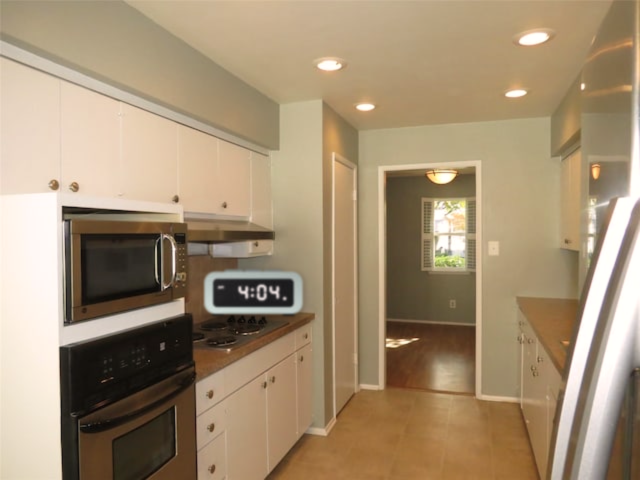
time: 4:04
